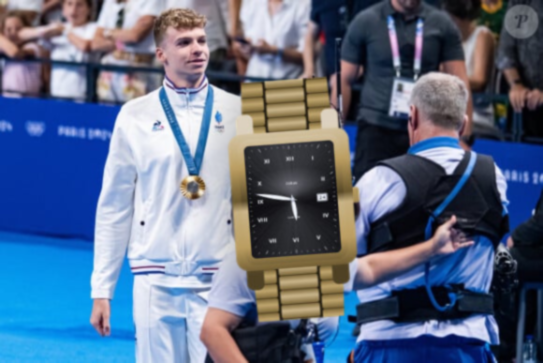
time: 5:47
